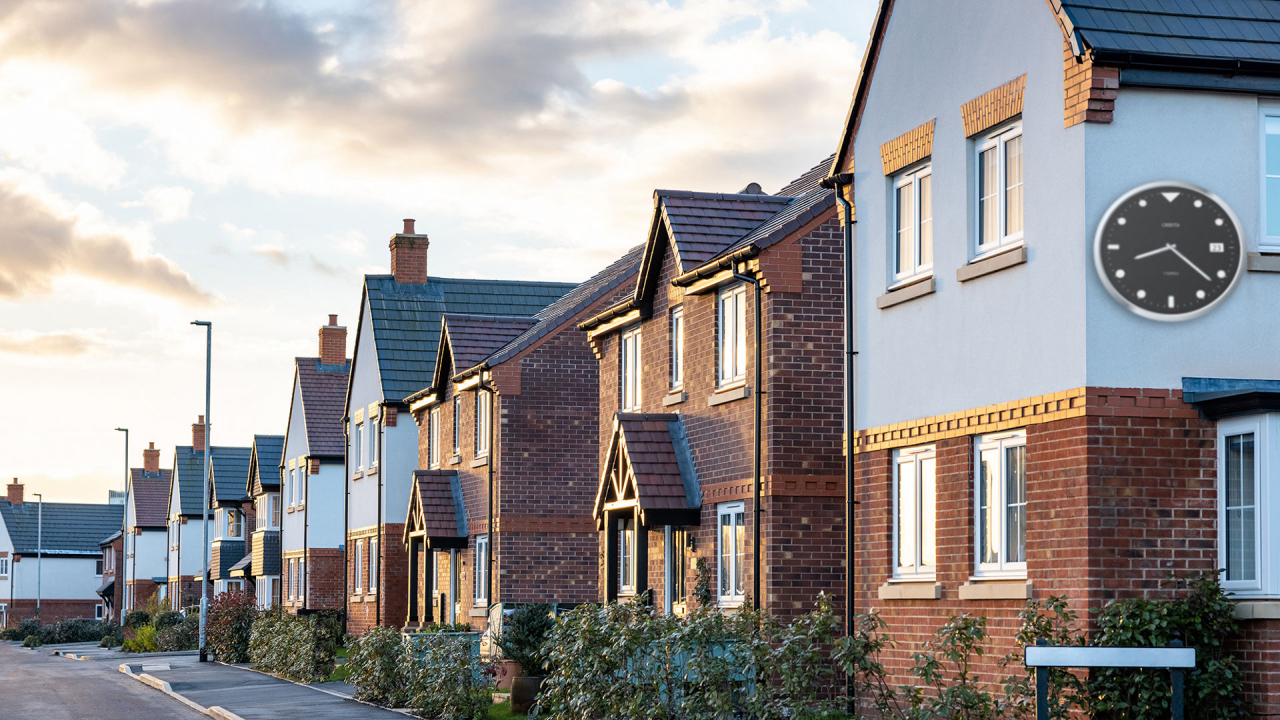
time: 8:22
